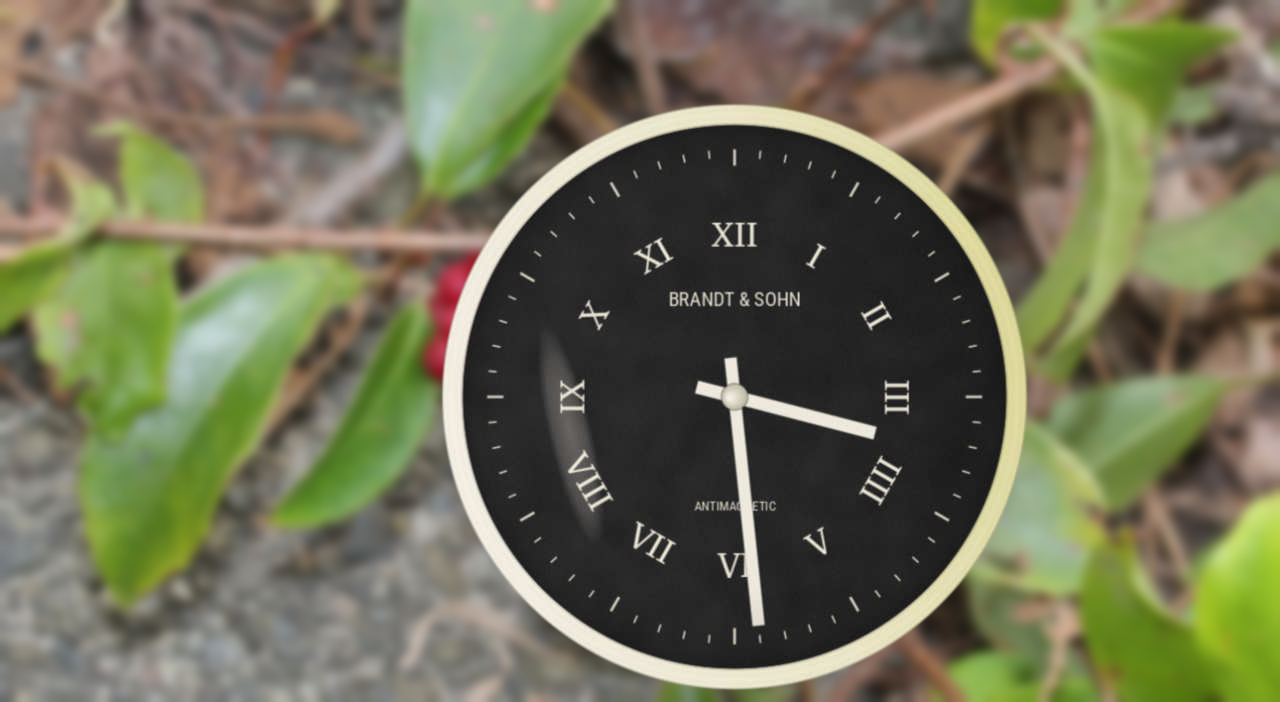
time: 3:29
